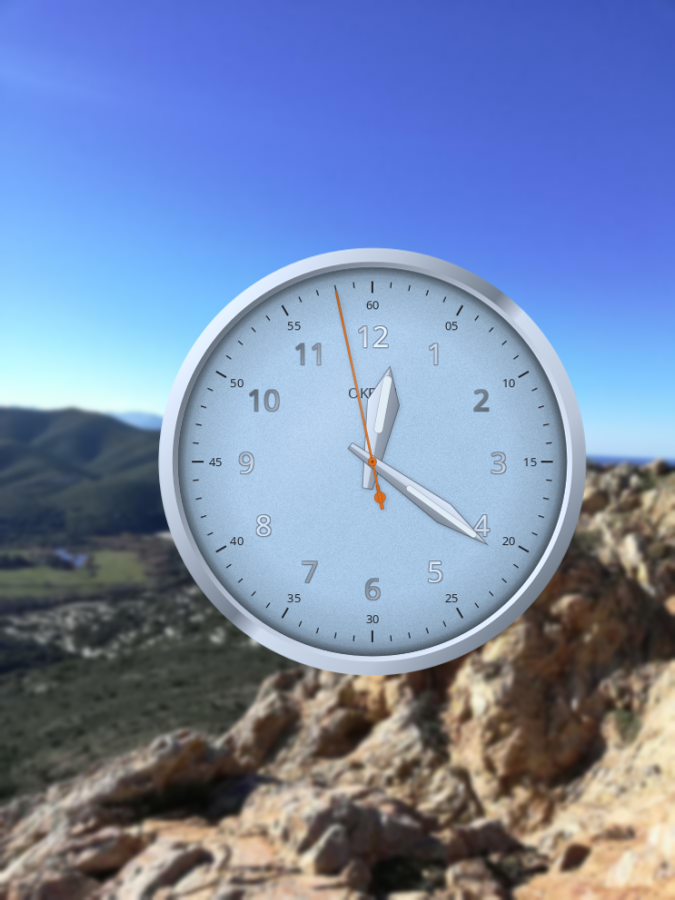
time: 12:20:58
